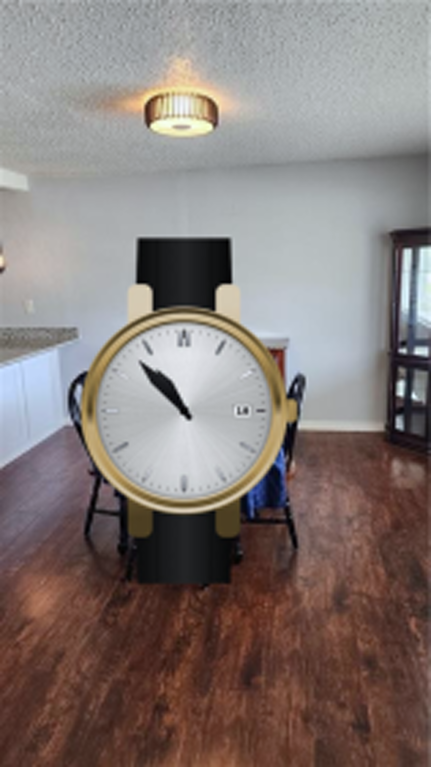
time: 10:53
